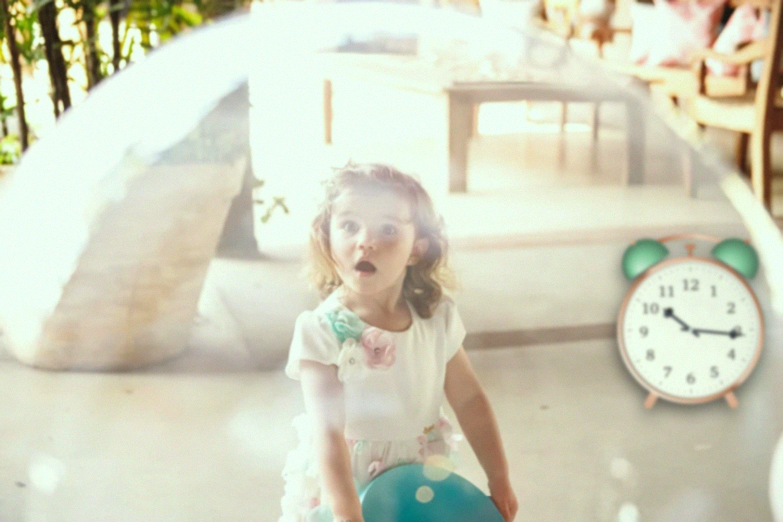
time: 10:16
